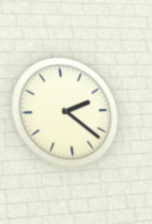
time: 2:22
